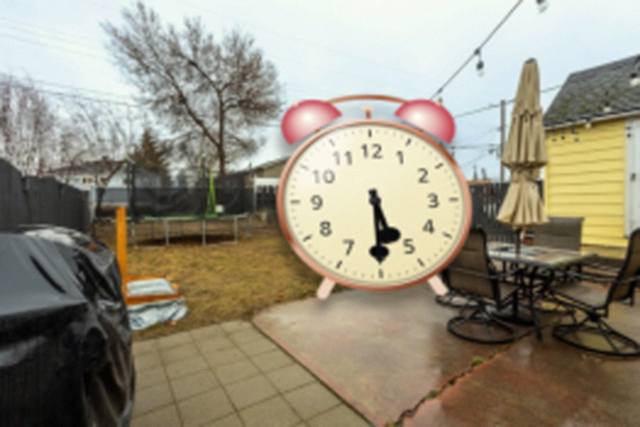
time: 5:30
